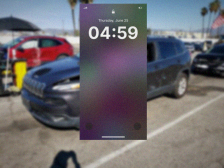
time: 4:59
